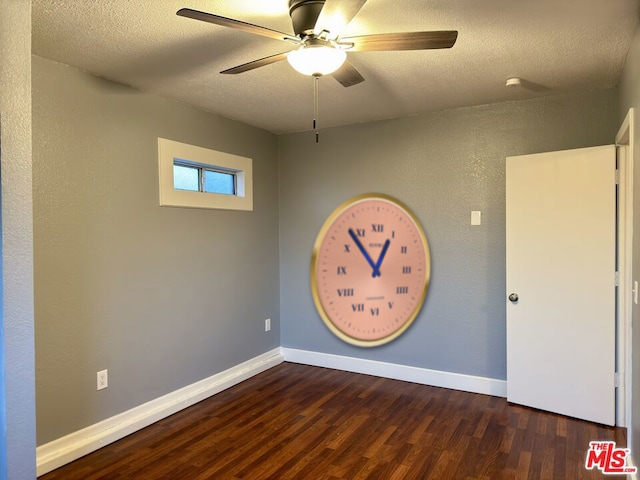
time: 12:53
